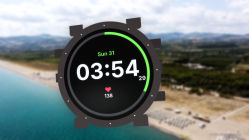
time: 3:54
